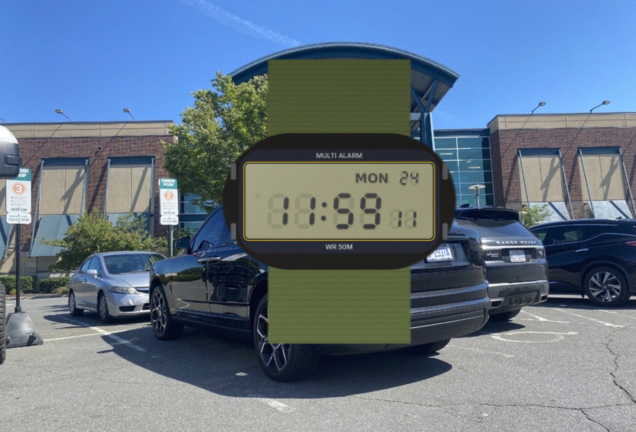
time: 11:59:11
